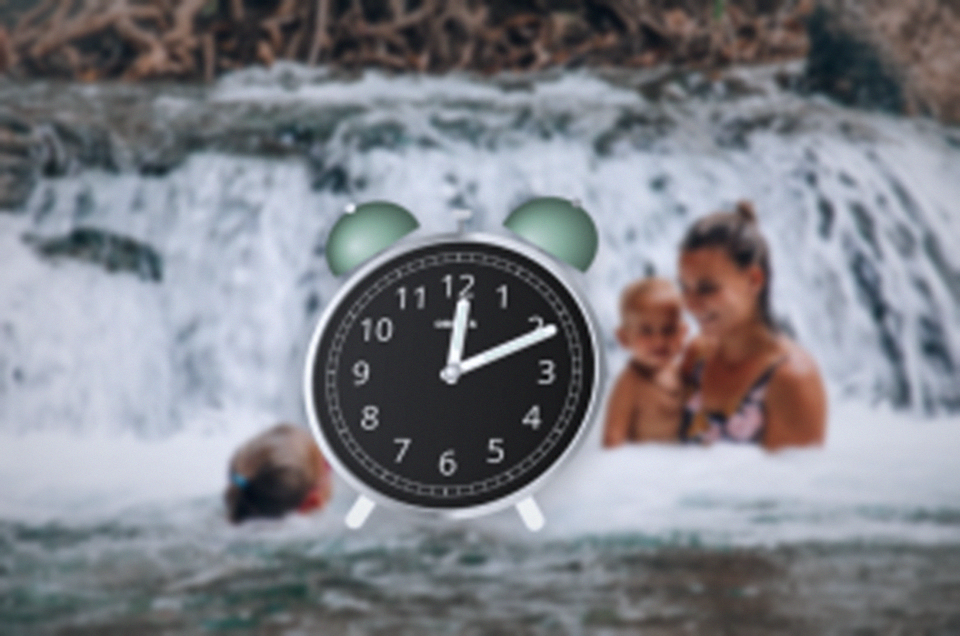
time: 12:11
